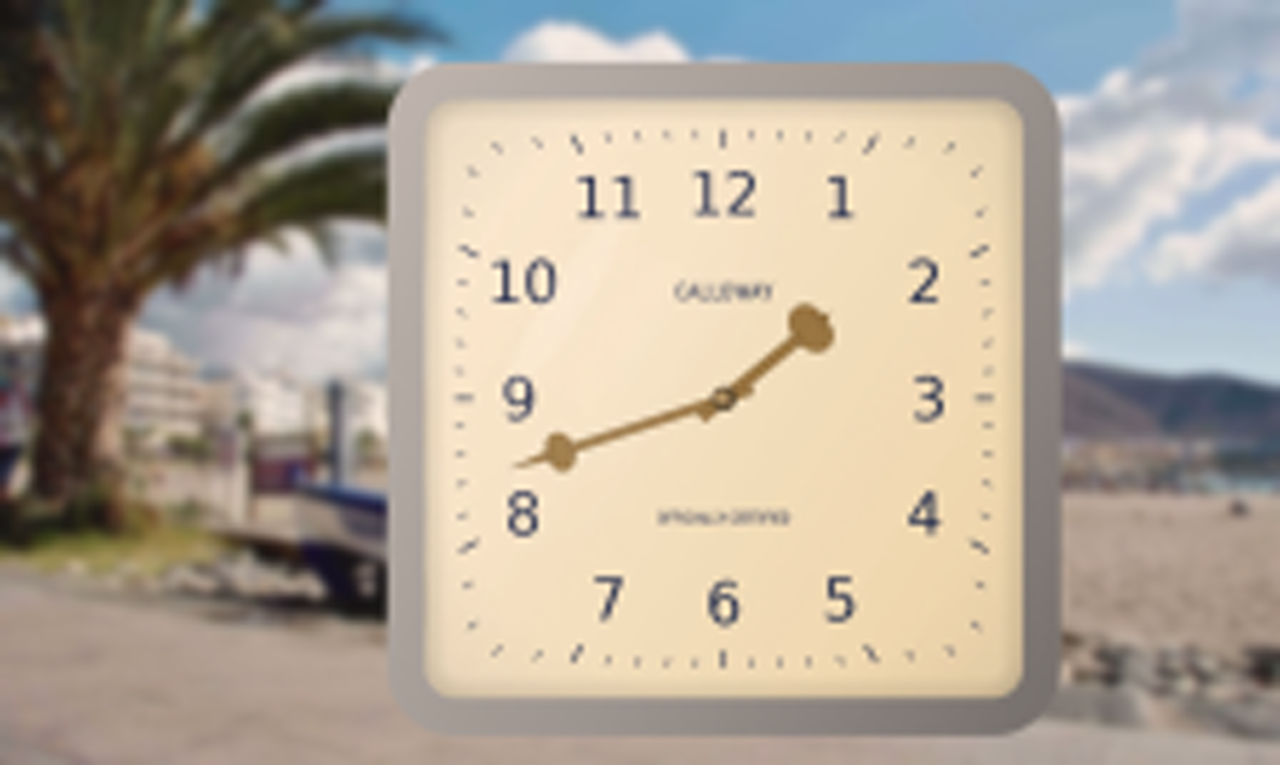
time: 1:42
